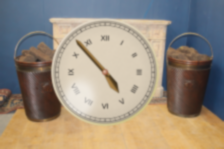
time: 4:53
